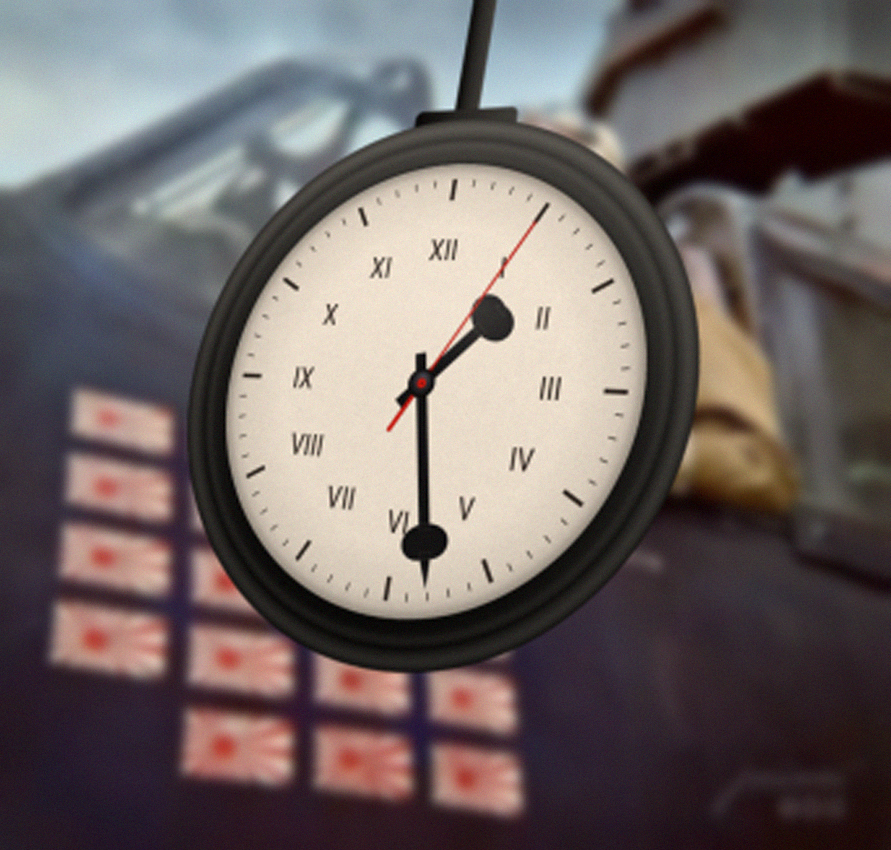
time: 1:28:05
